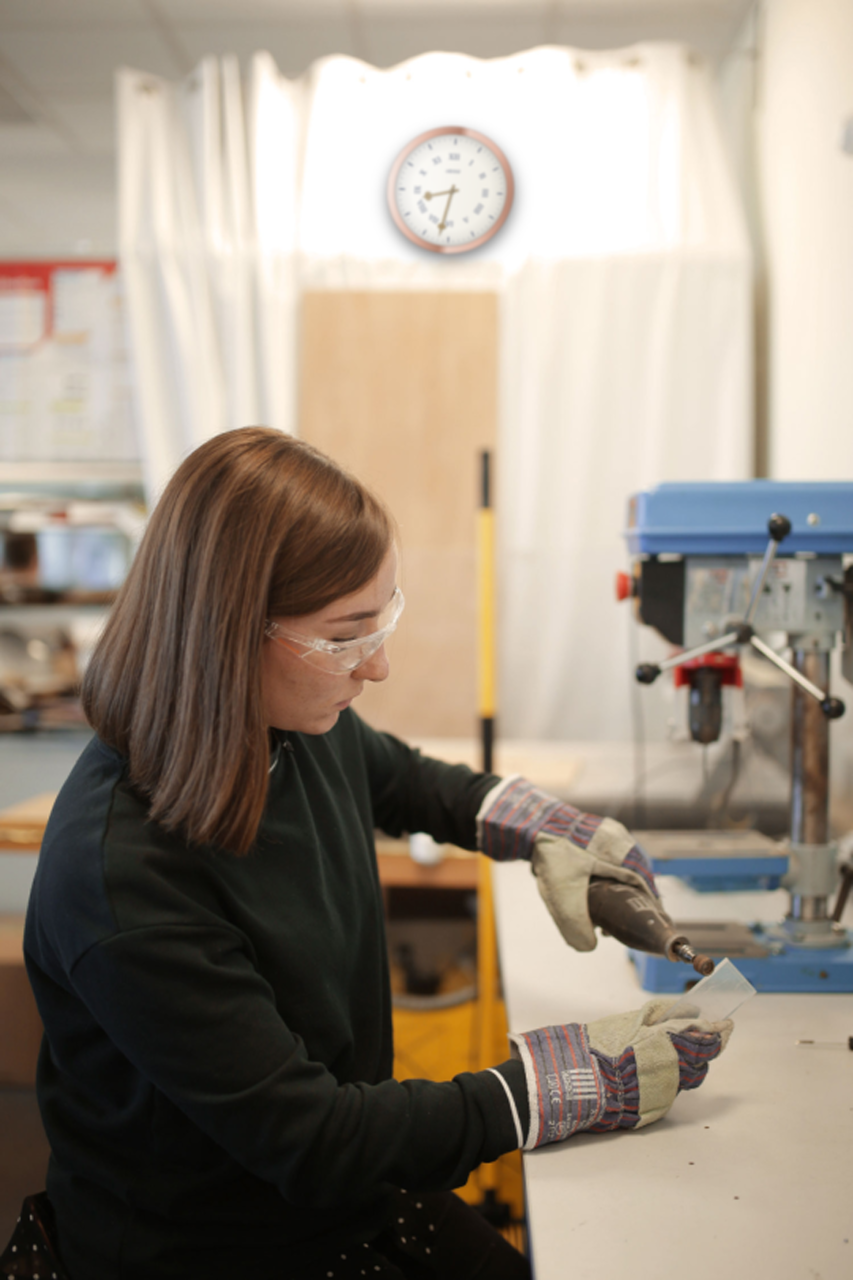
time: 8:32
